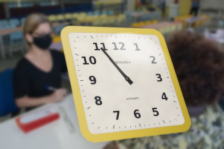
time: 10:55
